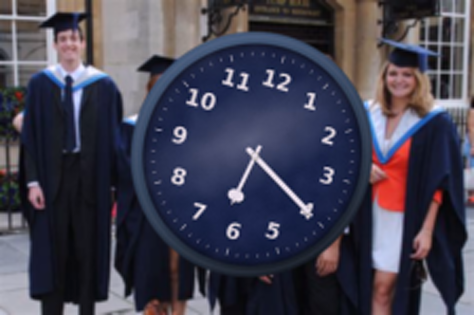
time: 6:20
